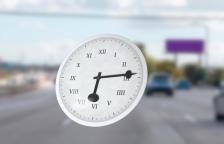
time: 6:14
